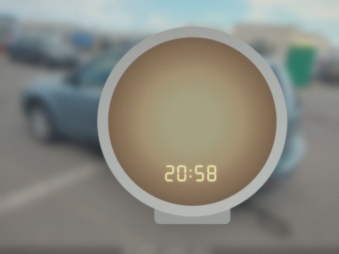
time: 20:58
